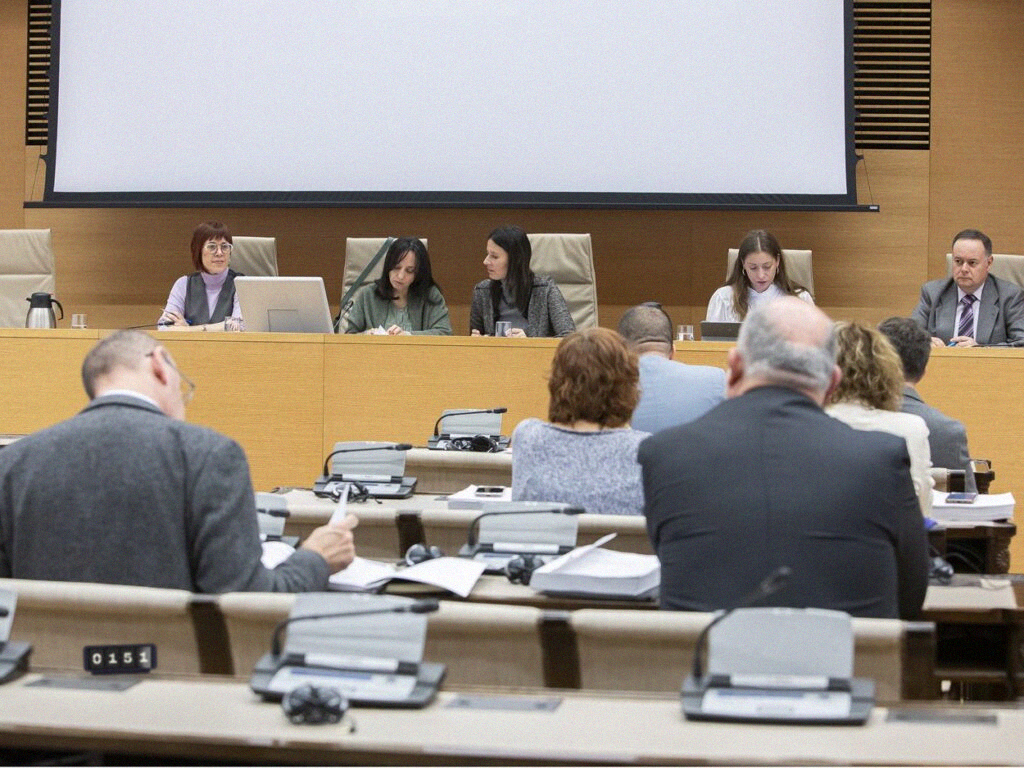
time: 1:51
